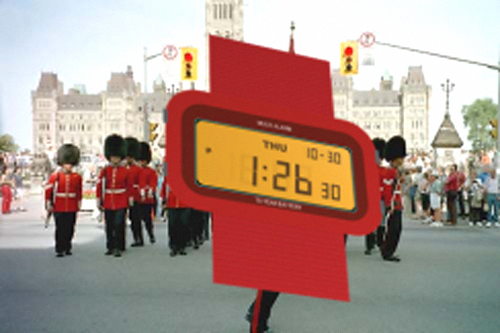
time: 1:26:30
